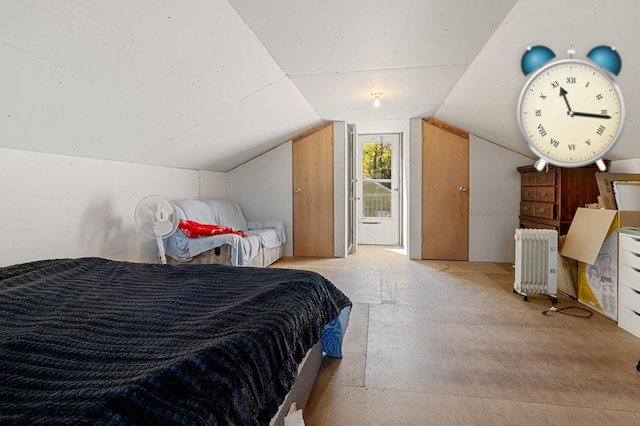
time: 11:16
